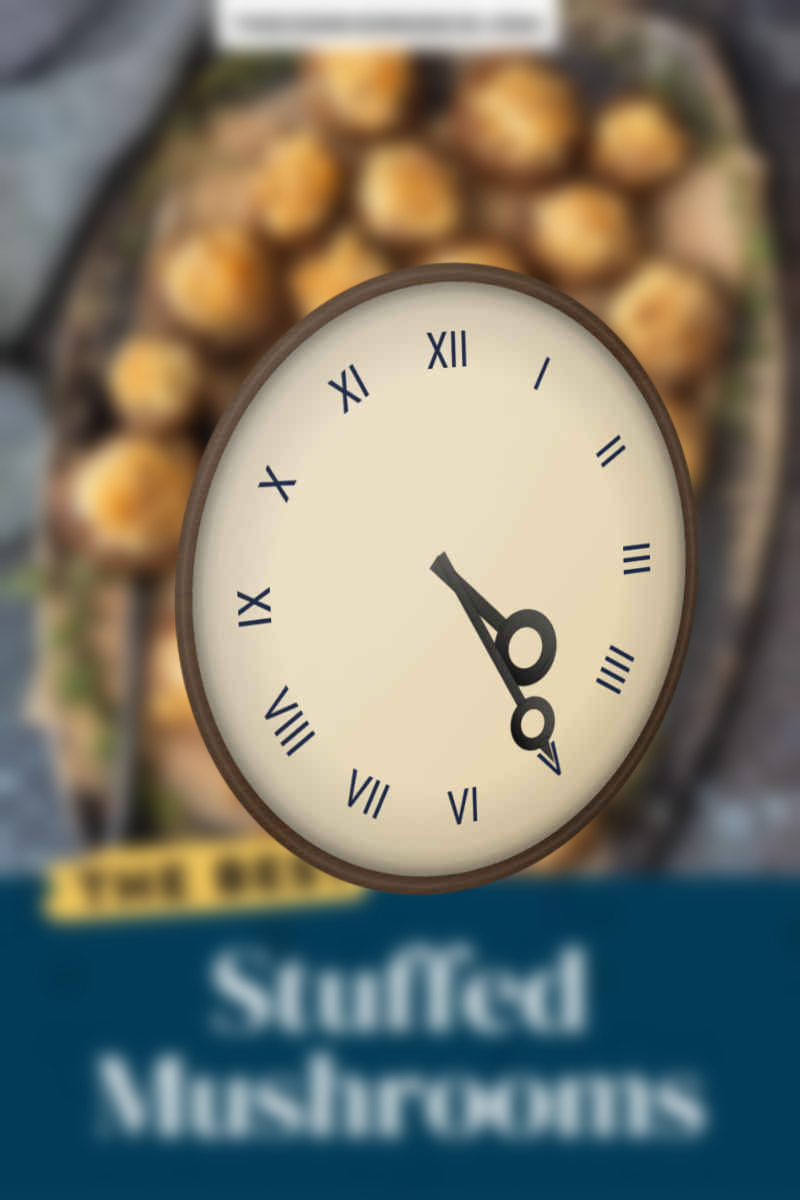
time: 4:25
